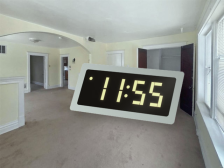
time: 11:55
